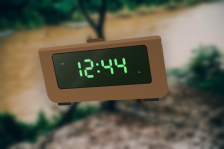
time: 12:44
